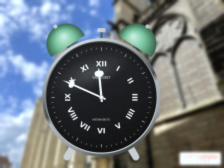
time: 11:49
